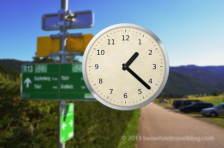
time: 1:22
